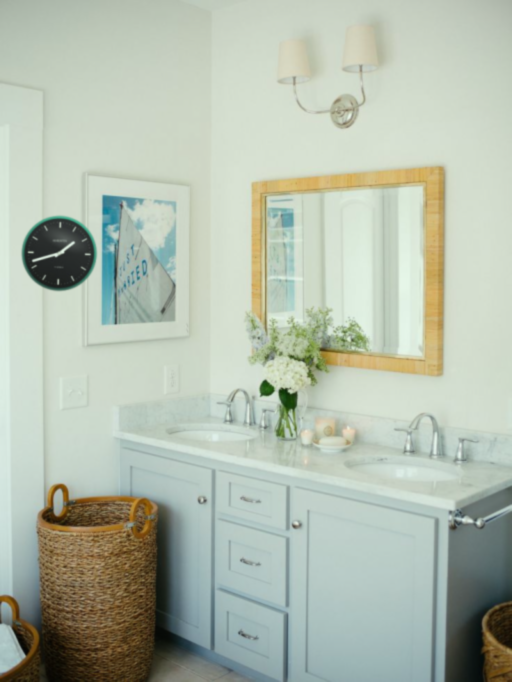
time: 1:42
